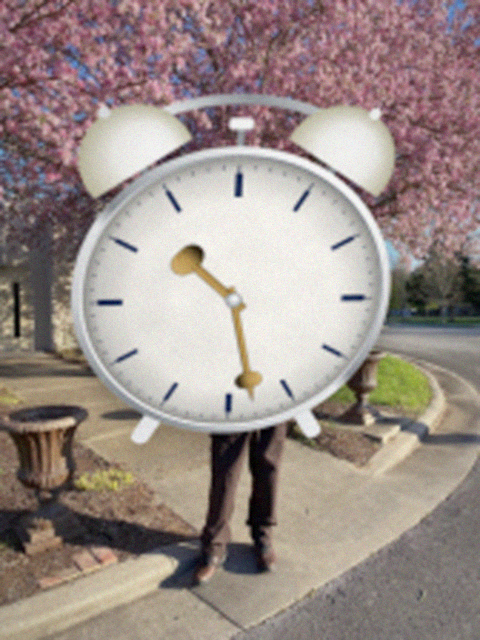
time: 10:28
